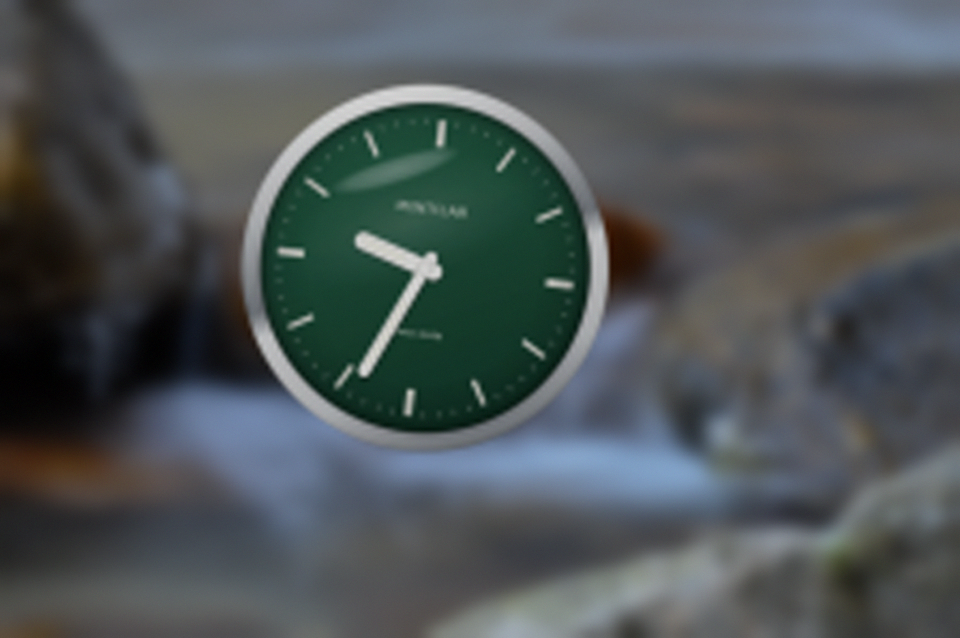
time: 9:34
